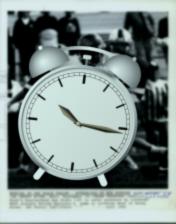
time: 10:16
